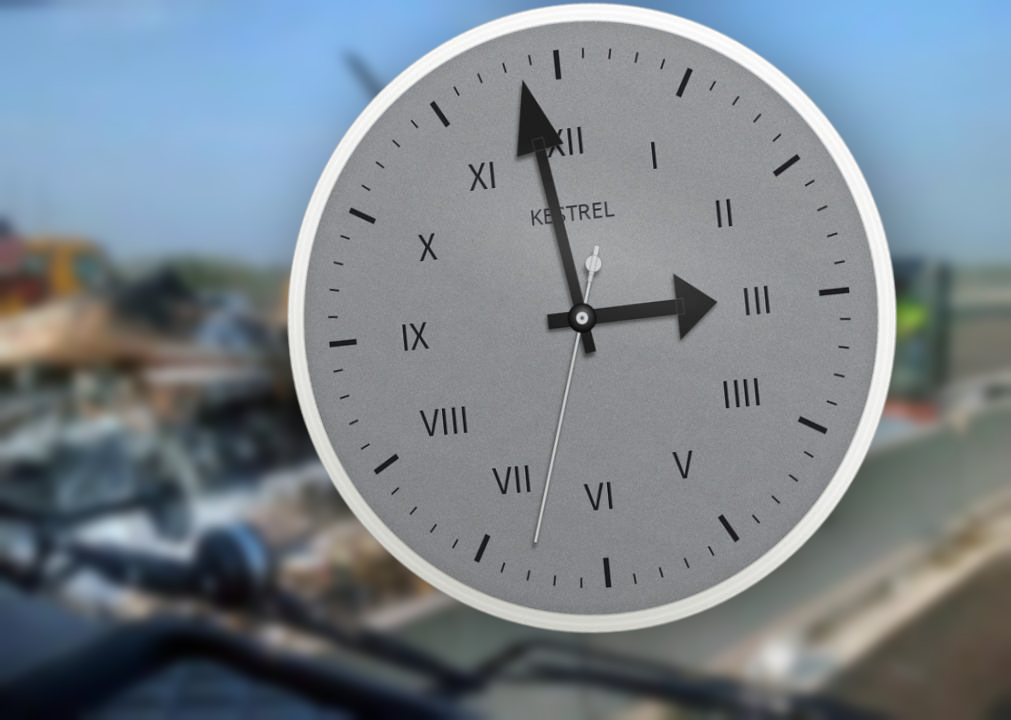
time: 2:58:33
